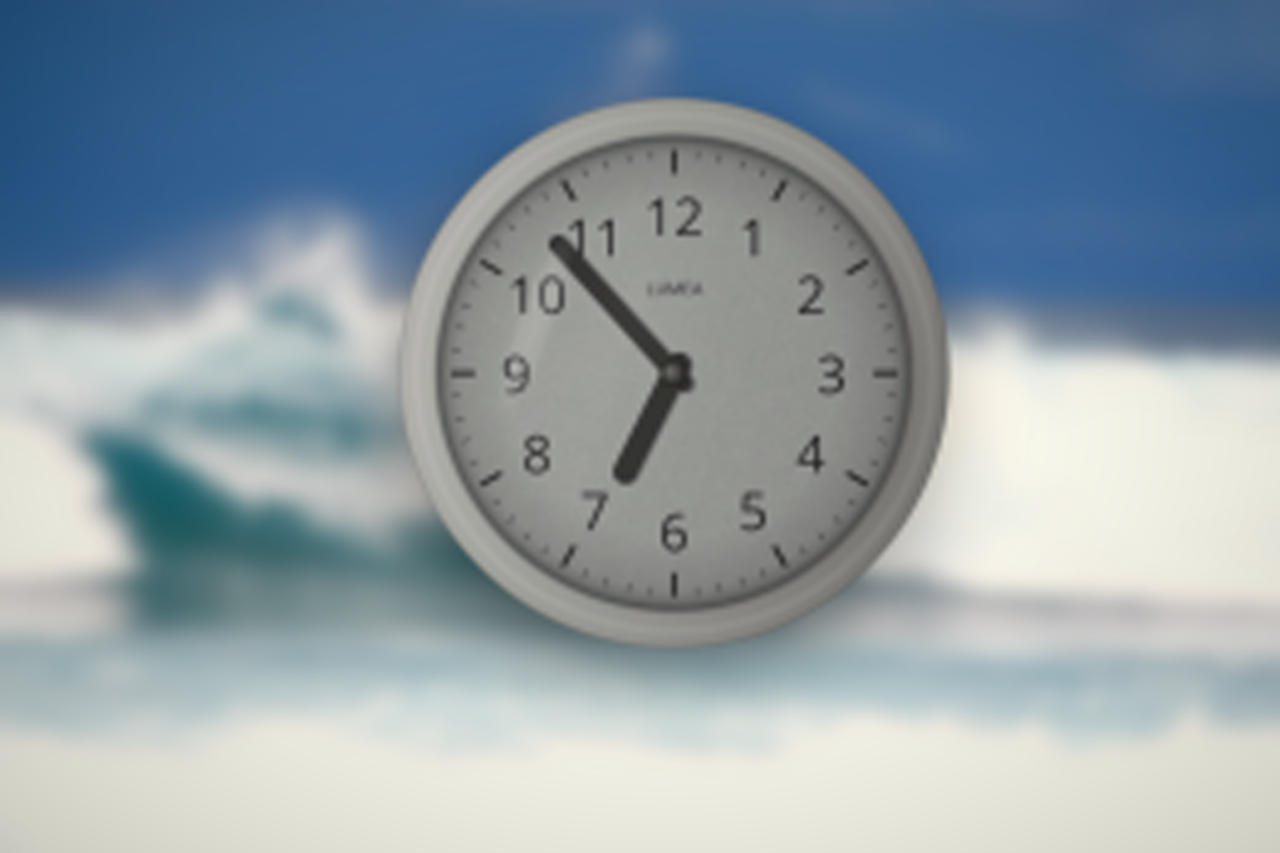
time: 6:53
